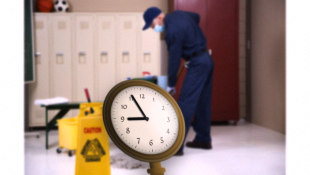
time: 8:56
